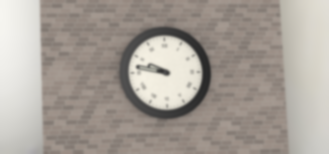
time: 9:47
